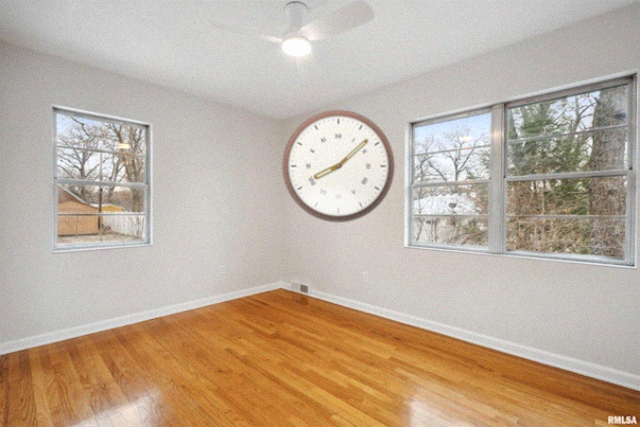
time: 8:08
